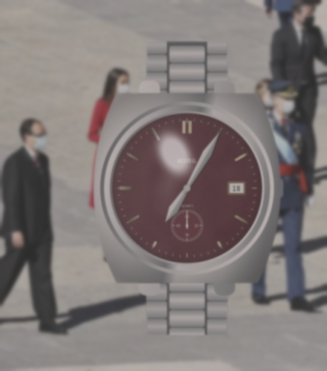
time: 7:05
